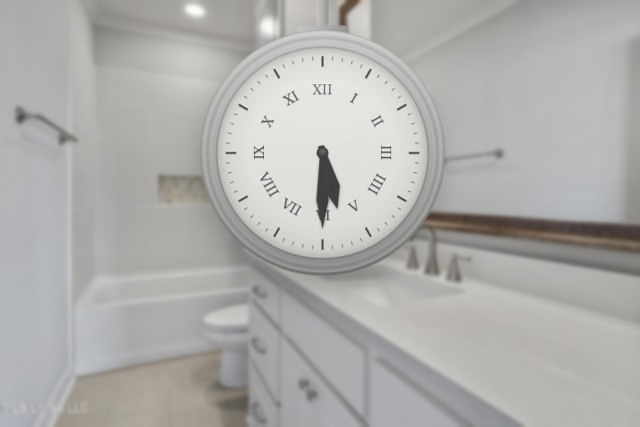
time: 5:30
